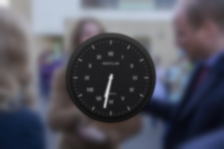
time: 6:32
